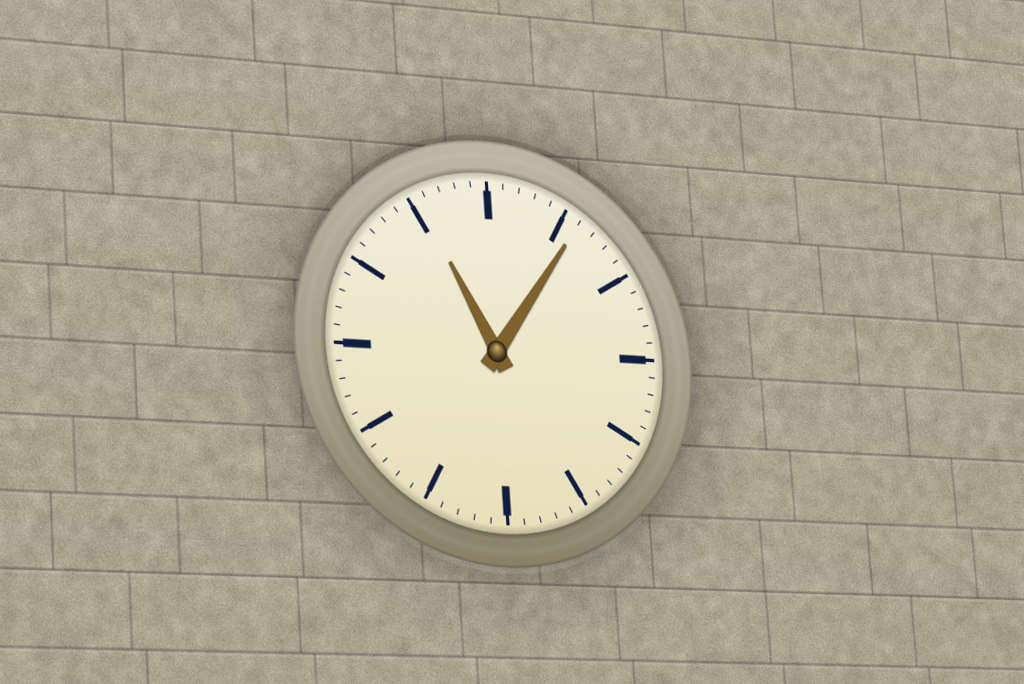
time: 11:06
